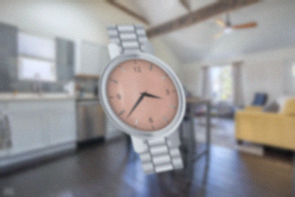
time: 3:38
